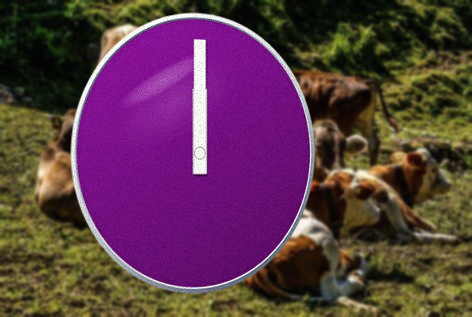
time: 12:00
